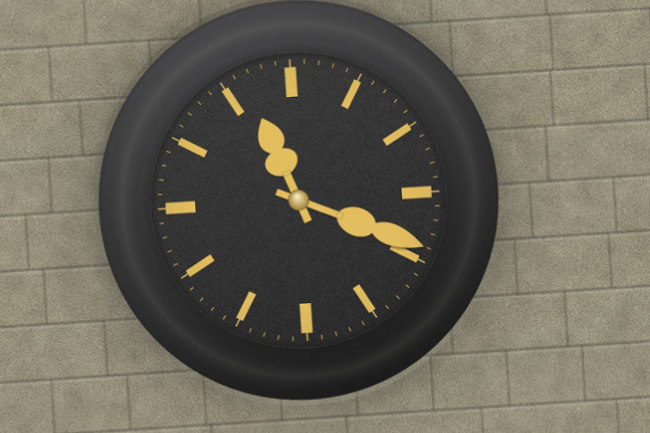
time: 11:19
